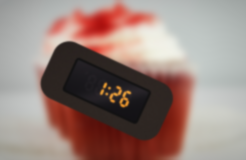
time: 1:26
